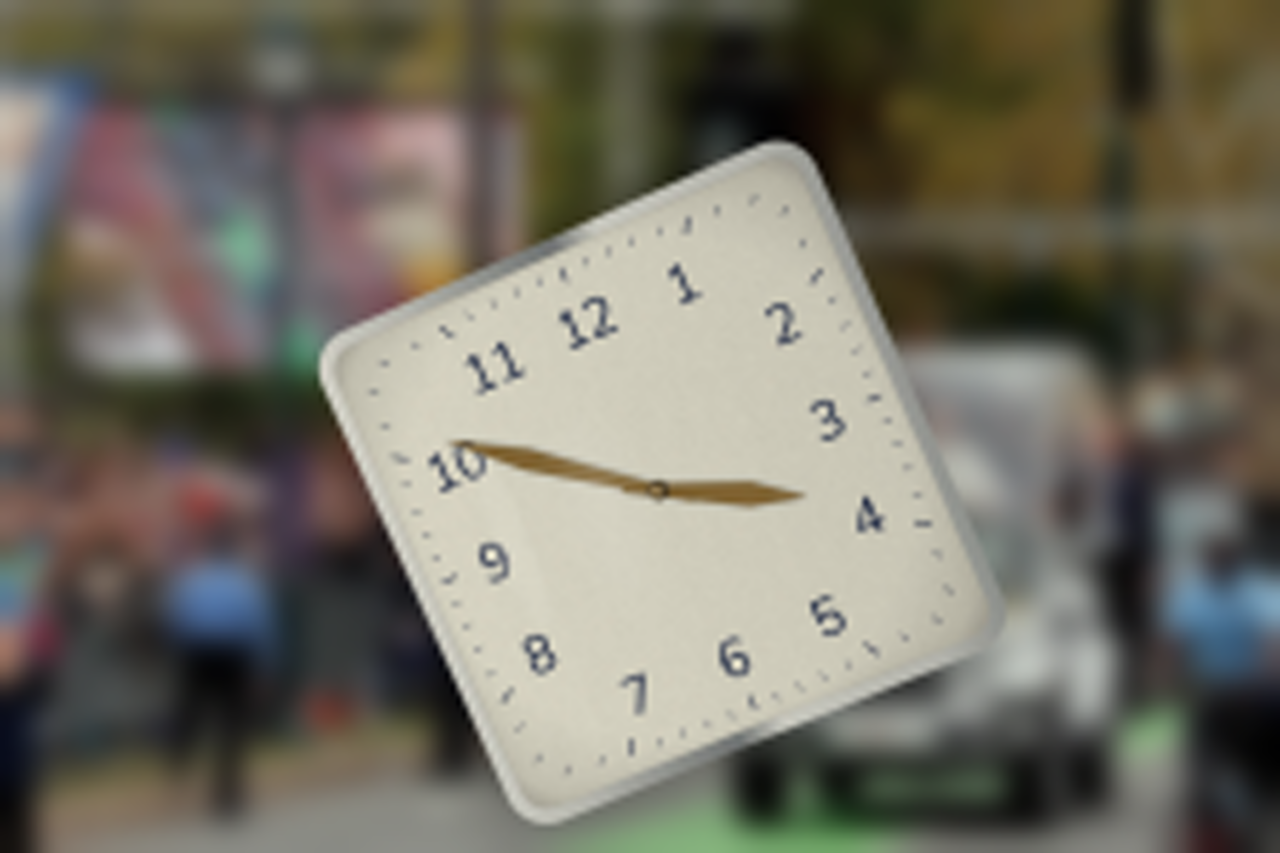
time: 3:51
